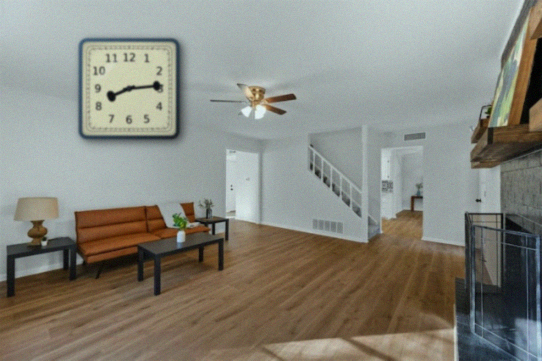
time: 8:14
